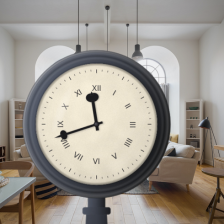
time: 11:42
